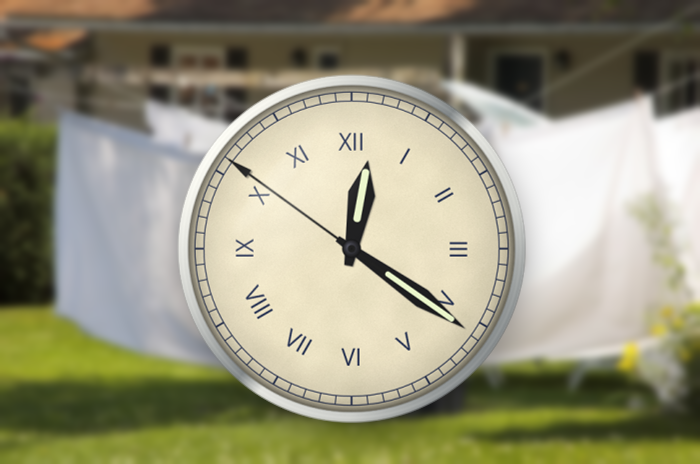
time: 12:20:51
